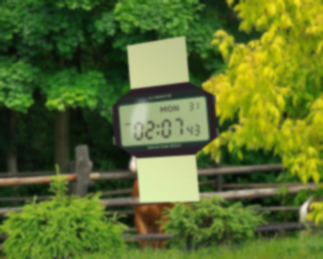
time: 2:07
